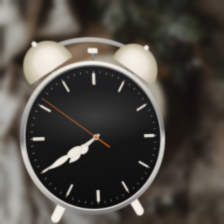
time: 7:39:51
